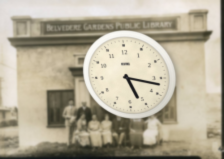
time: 5:17
